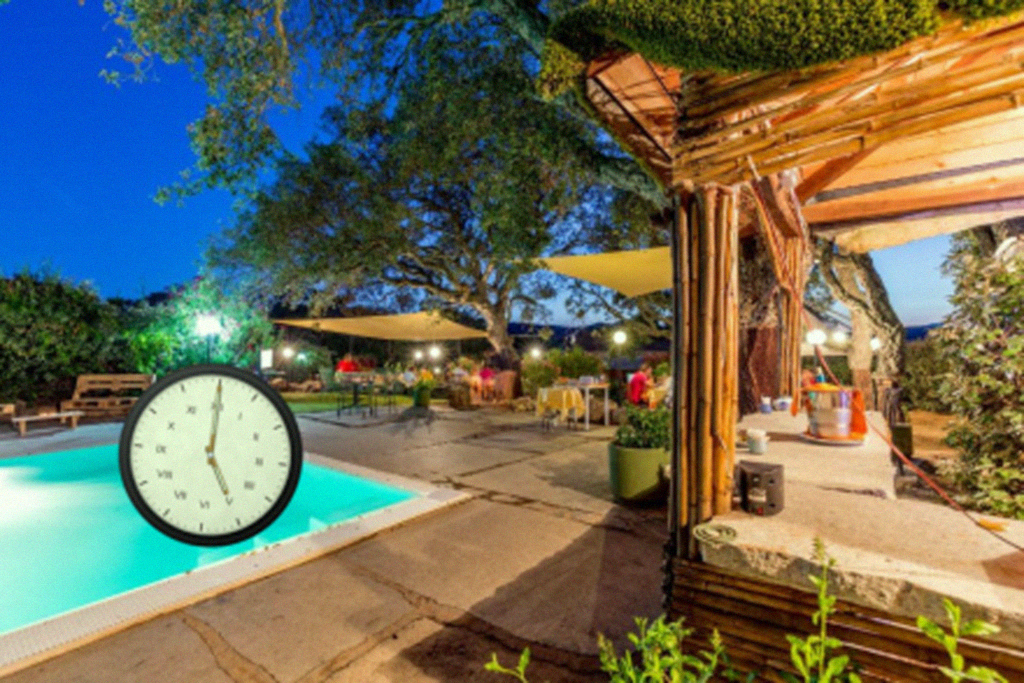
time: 5:00
